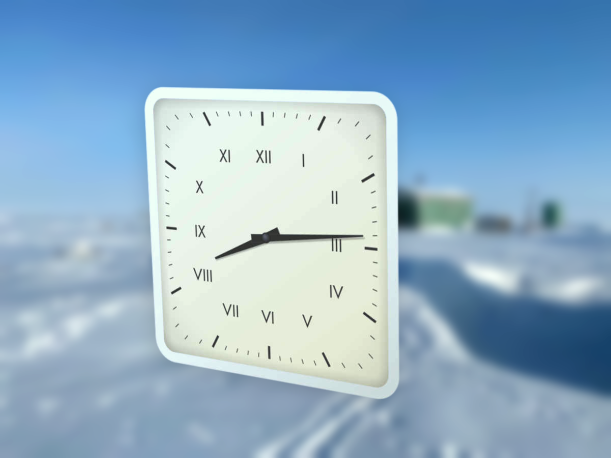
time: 8:14
